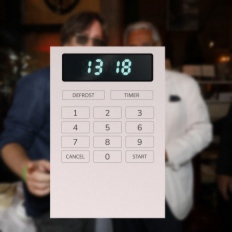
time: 13:18
